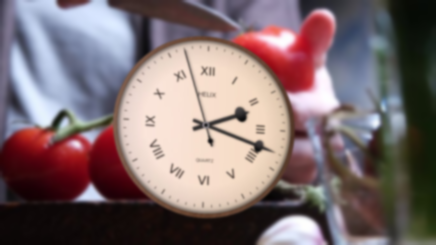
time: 2:17:57
